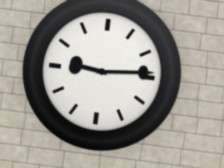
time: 9:14
